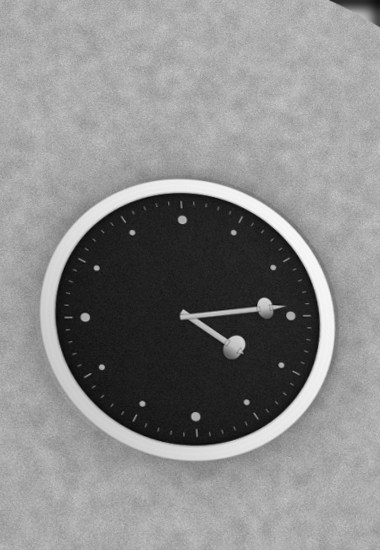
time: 4:14
